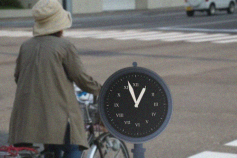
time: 12:57
